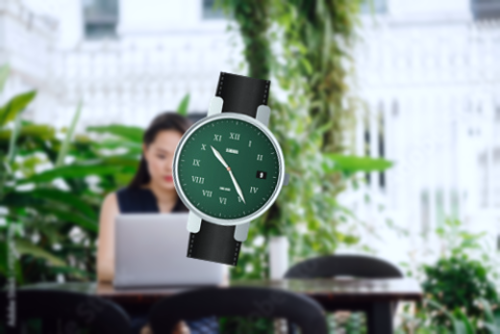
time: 10:24
